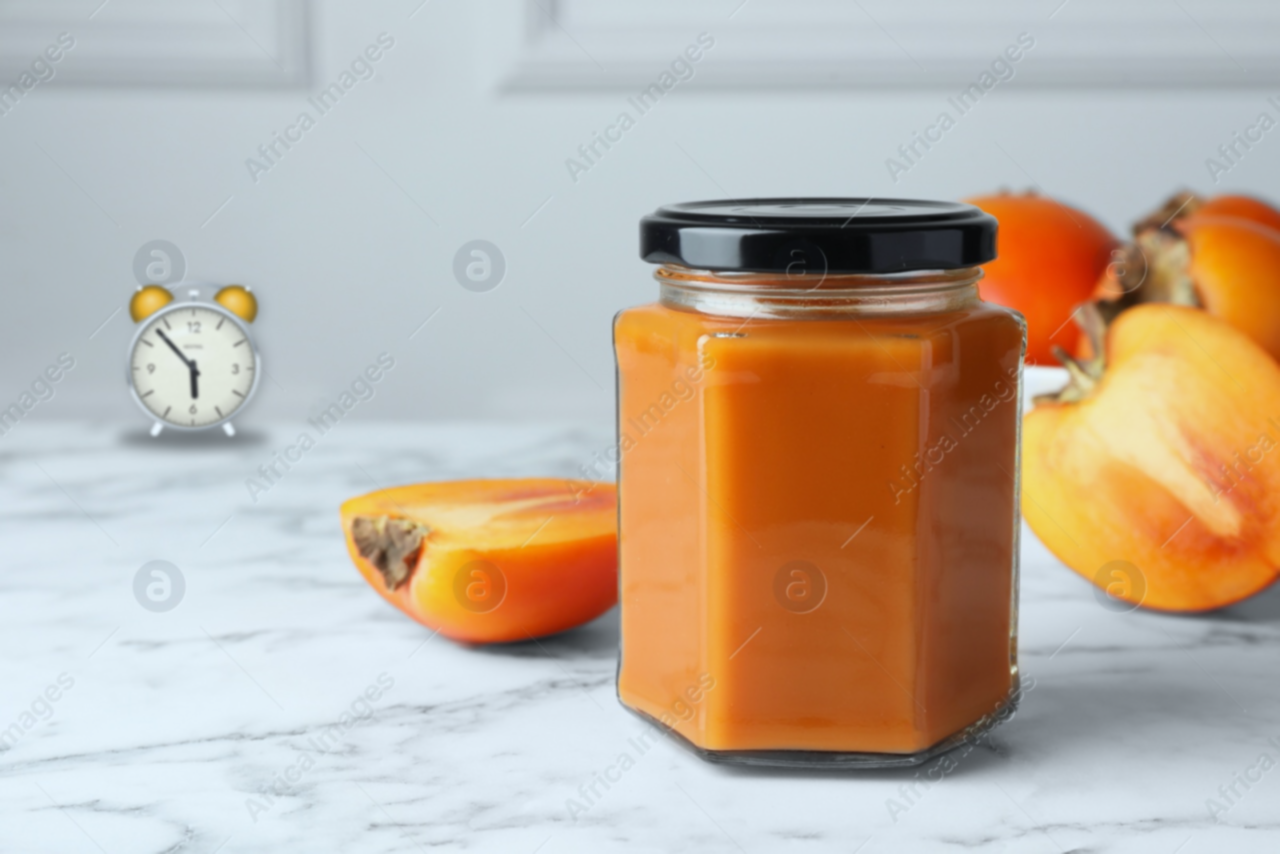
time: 5:53
